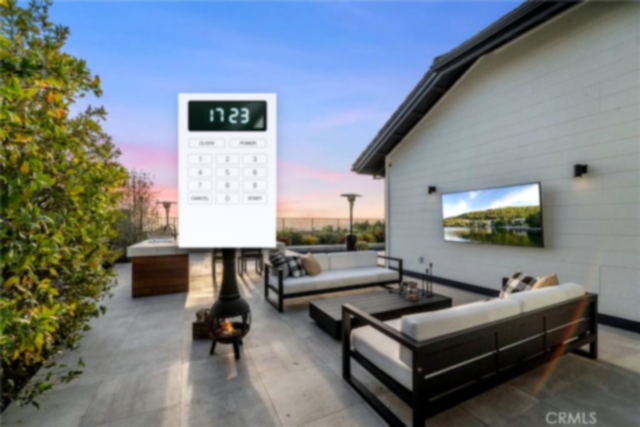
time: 17:23
